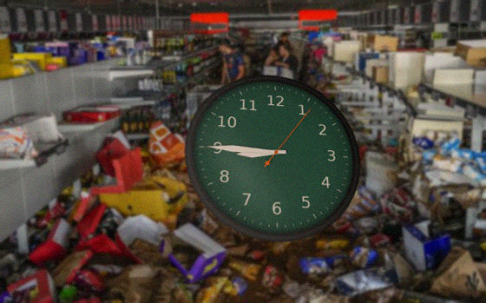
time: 8:45:06
